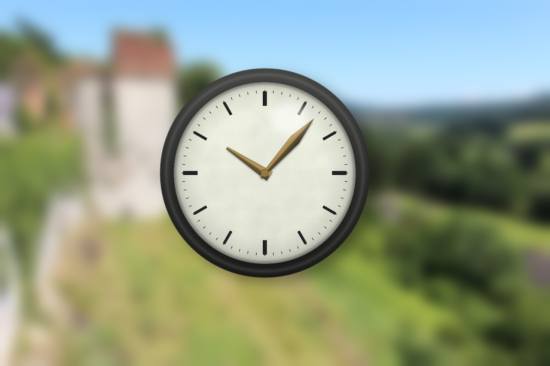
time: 10:07
